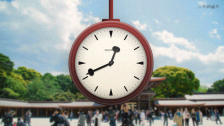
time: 12:41
